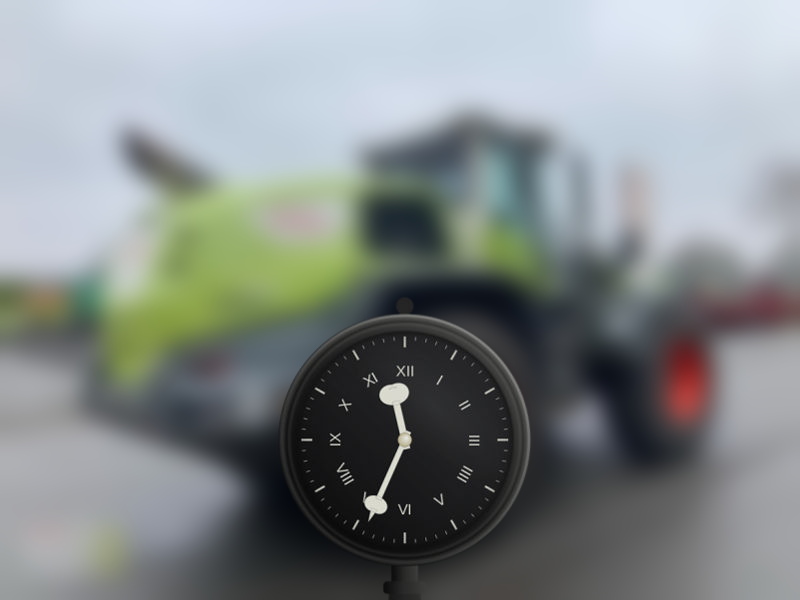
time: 11:34
